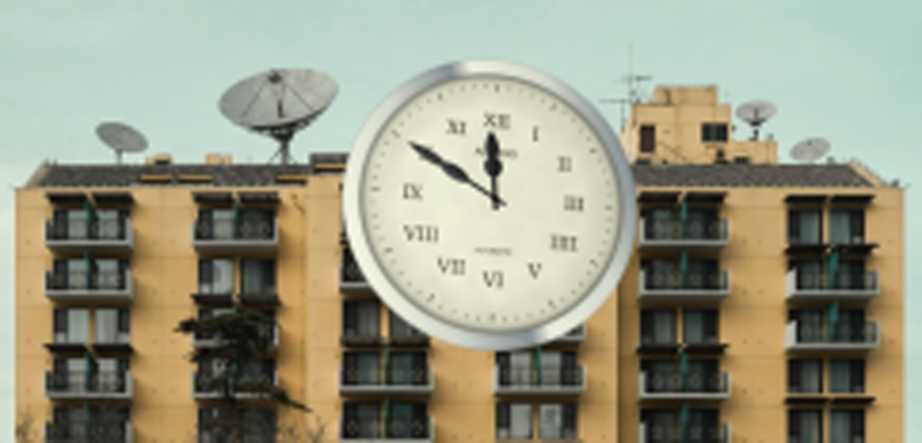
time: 11:50
